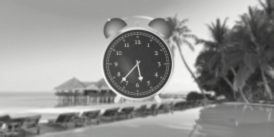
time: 5:37
